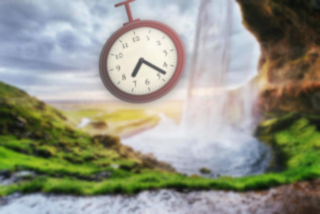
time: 7:23
